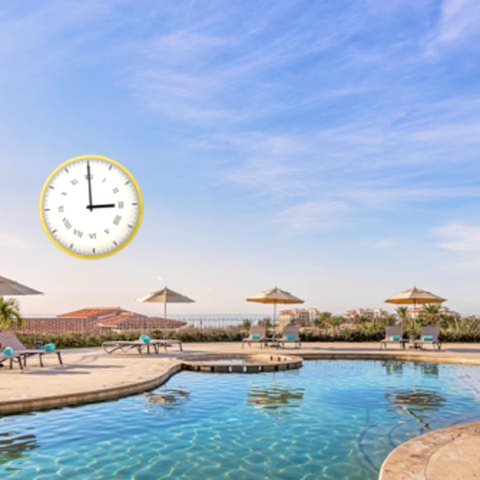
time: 3:00
